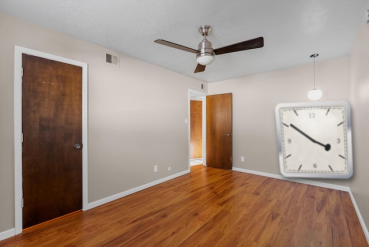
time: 3:51
